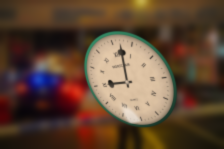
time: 9:02
